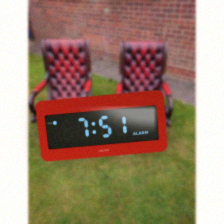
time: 7:51
